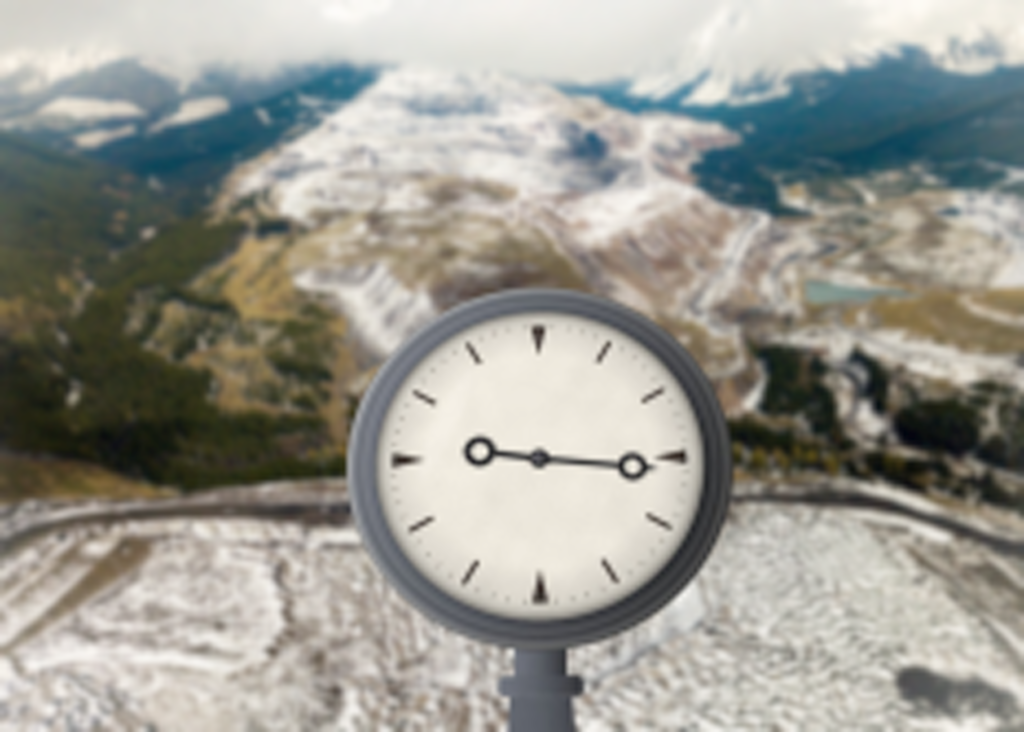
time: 9:16
